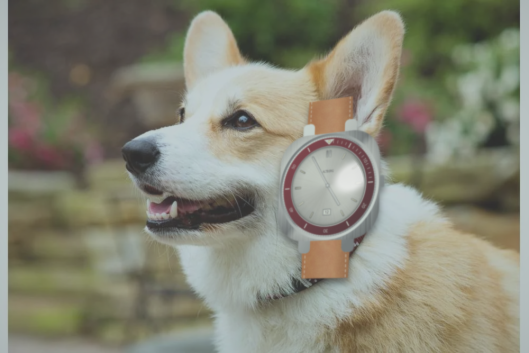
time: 4:55
